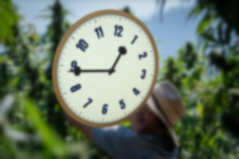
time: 12:44
